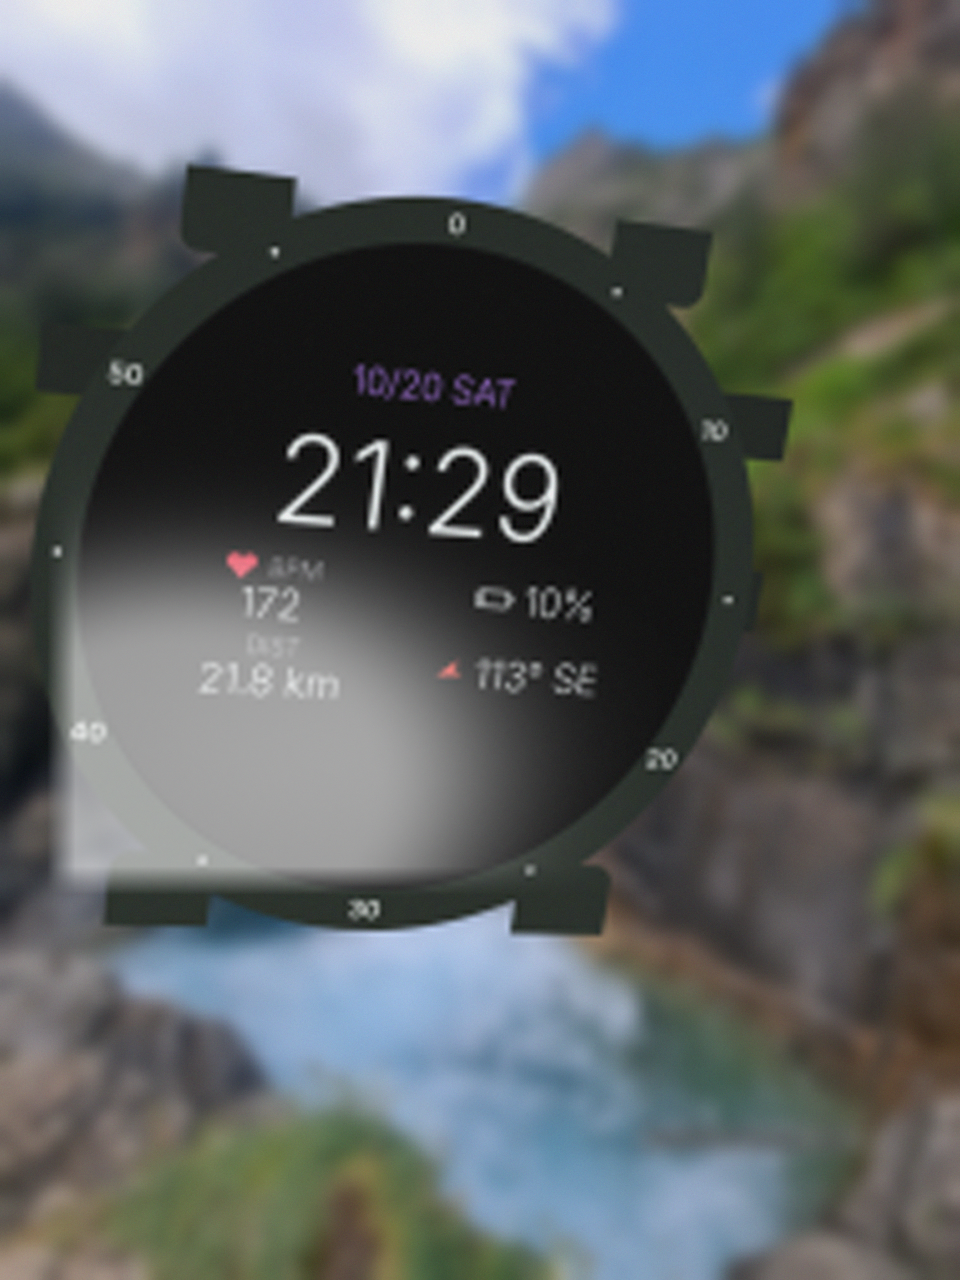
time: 21:29
